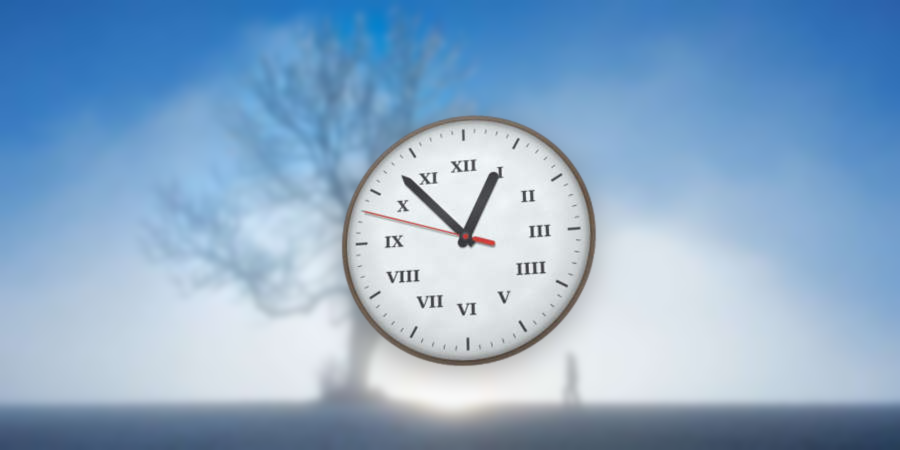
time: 12:52:48
